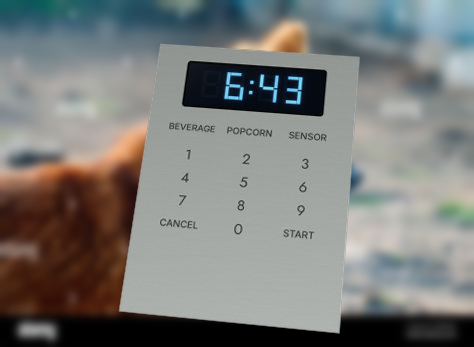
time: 6:43
